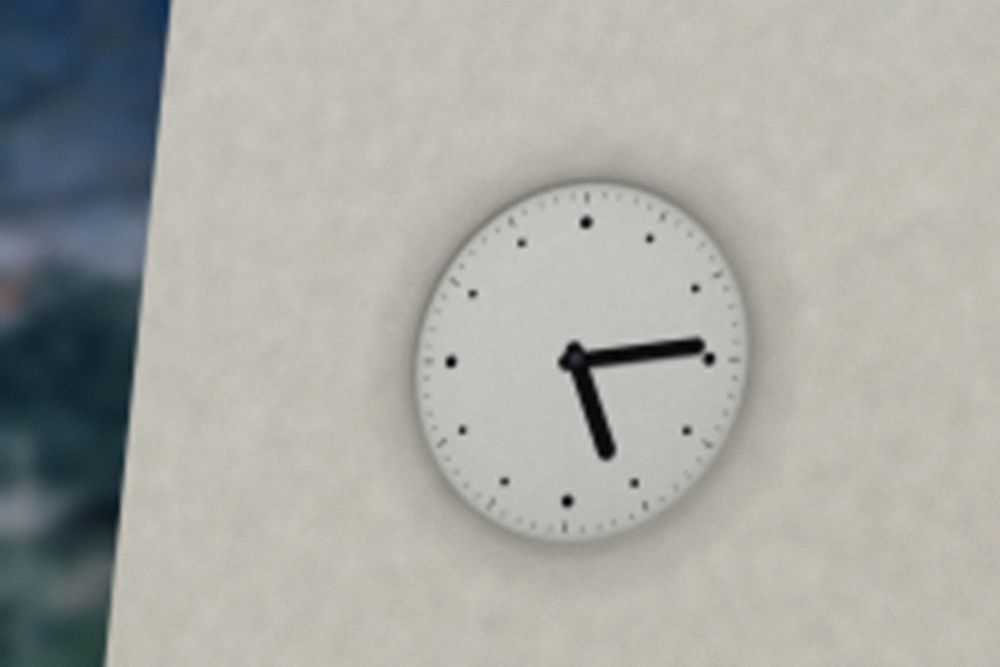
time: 5:14
